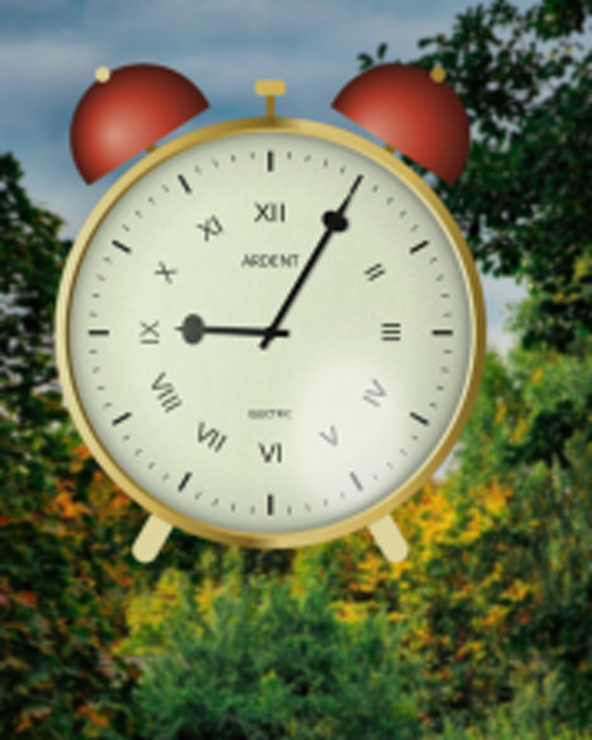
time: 9:05
